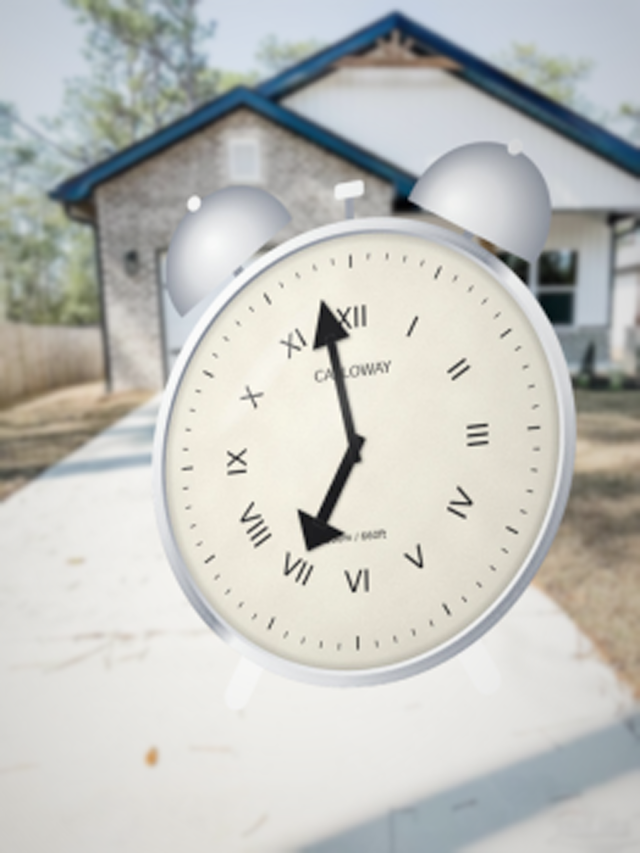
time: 6:58
